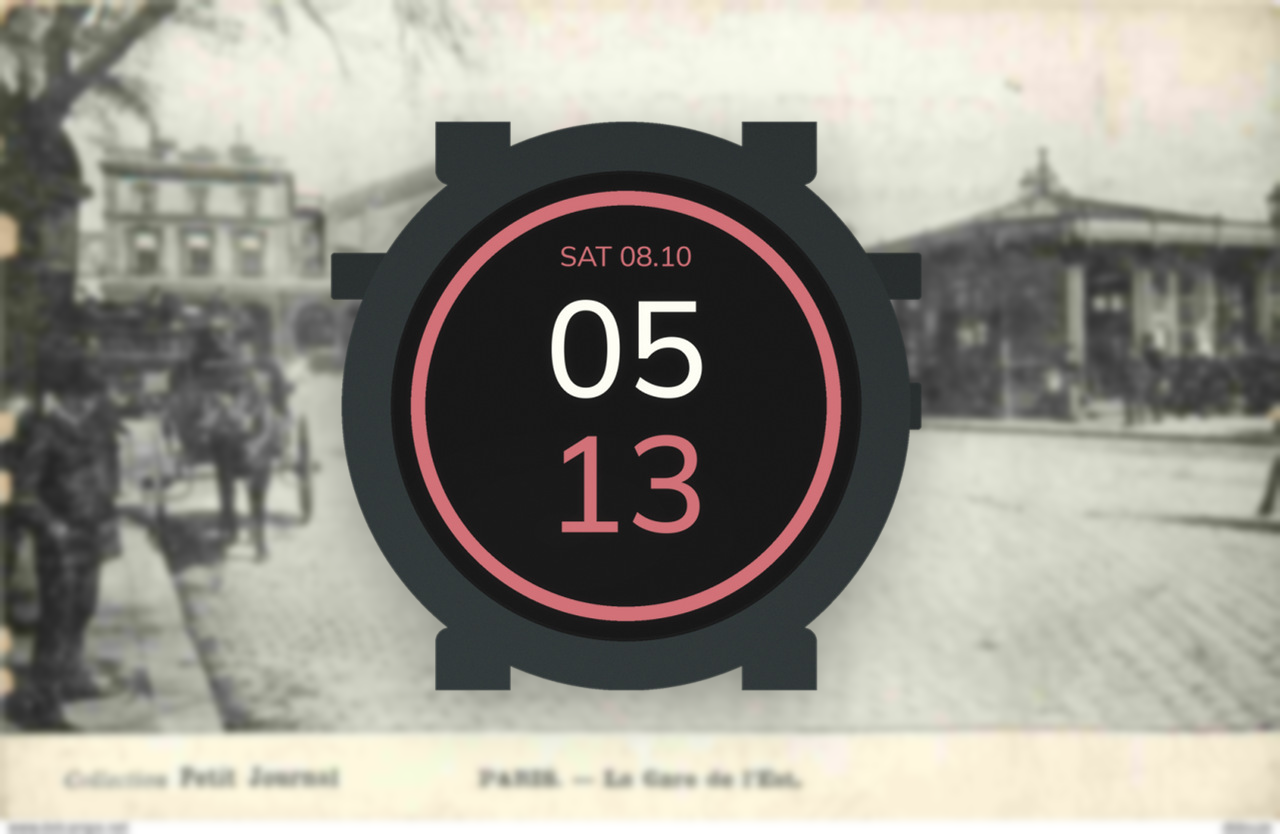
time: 5:13
